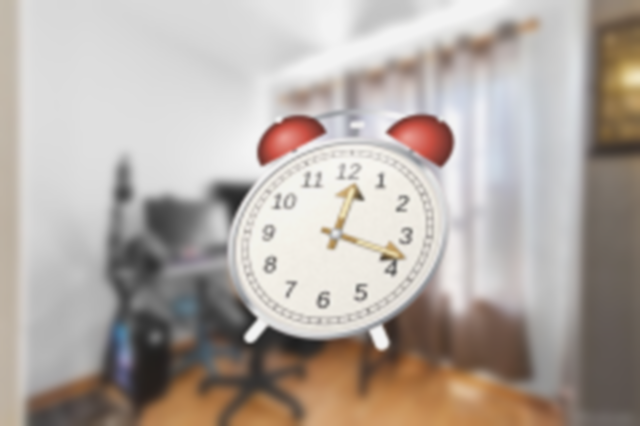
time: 12:18
